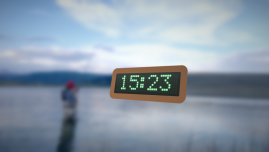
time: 15:23
